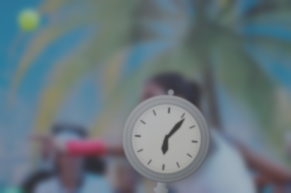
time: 6:06
